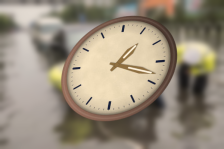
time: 1:18
